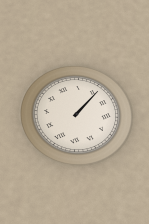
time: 2:11
